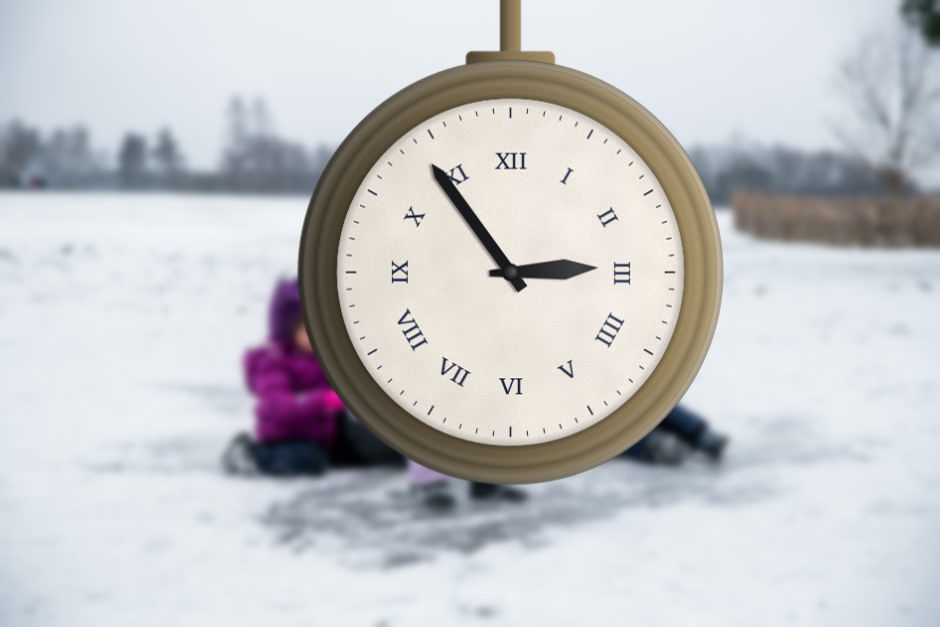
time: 2:54
